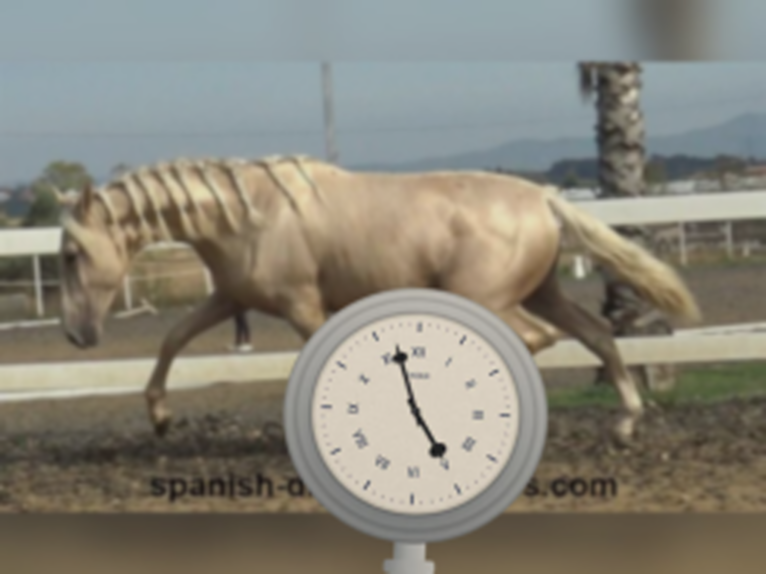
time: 4:57
